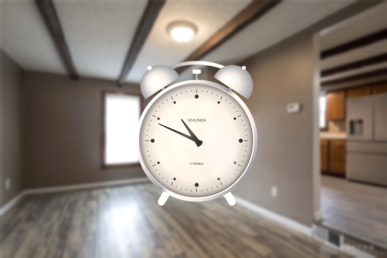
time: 10:49
